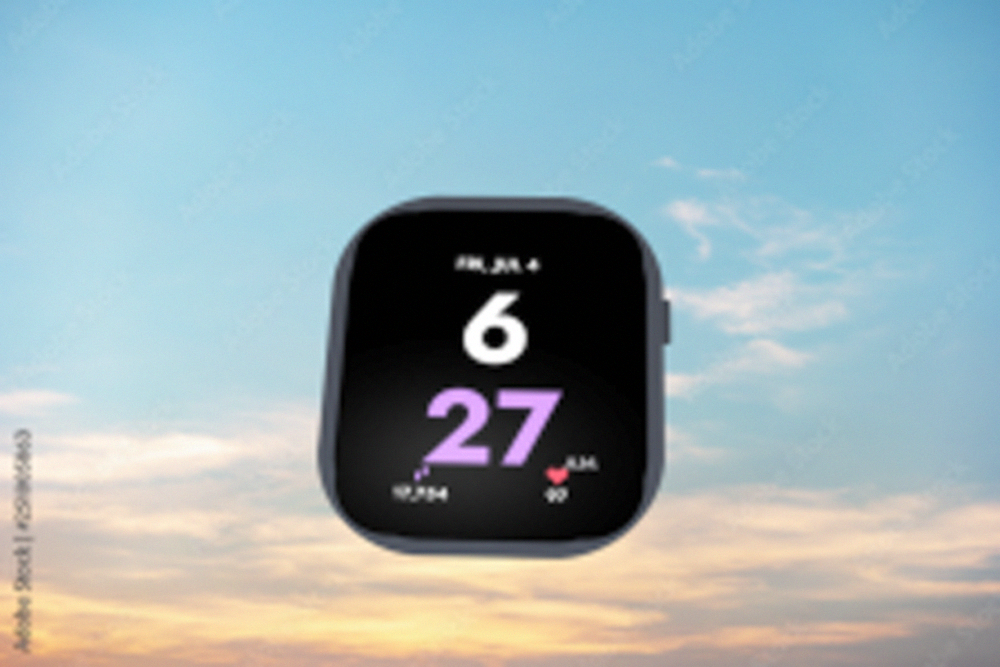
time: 6:27
